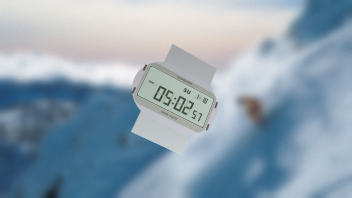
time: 5:02:57
